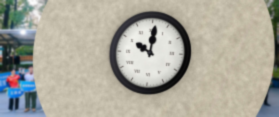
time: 10:01
